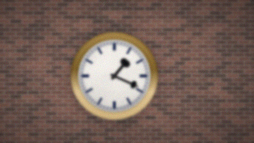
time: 1:19
